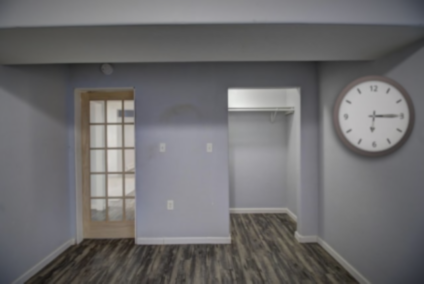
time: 6:15
